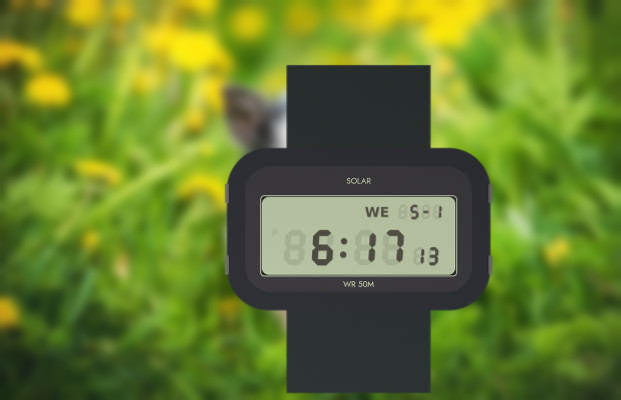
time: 6:17:13
